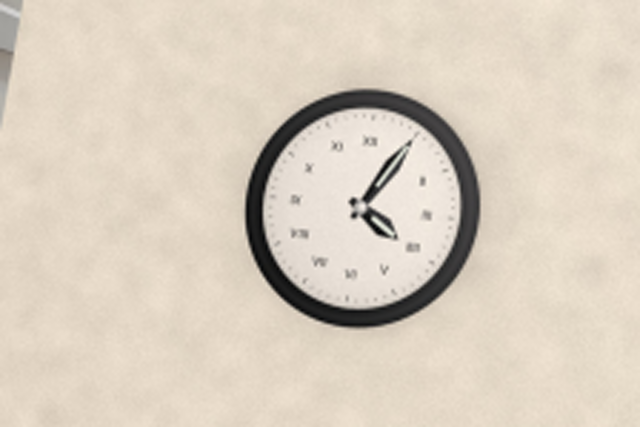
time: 4:05
